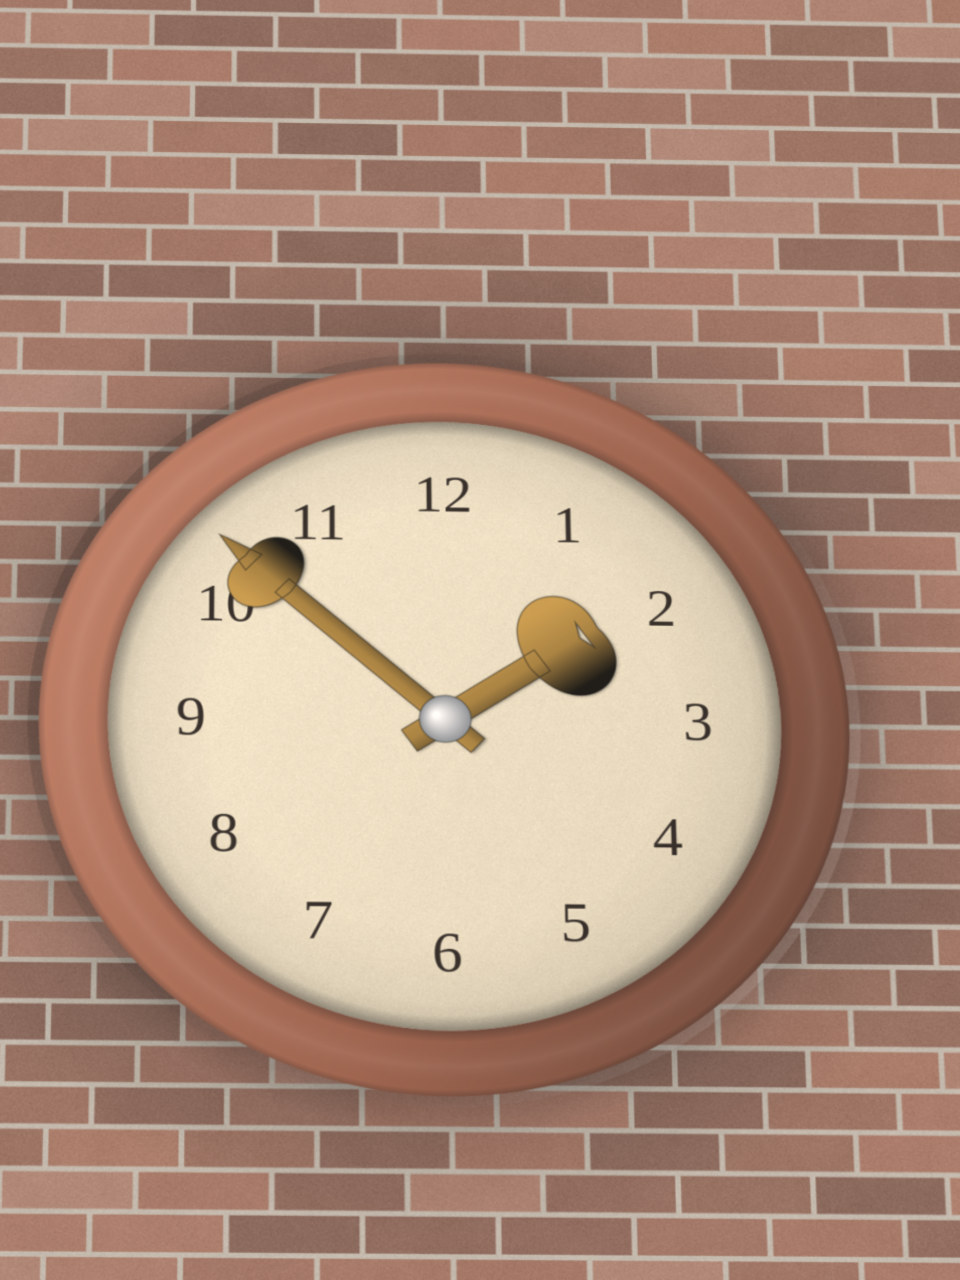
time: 1:52
